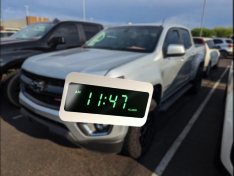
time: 11:47
